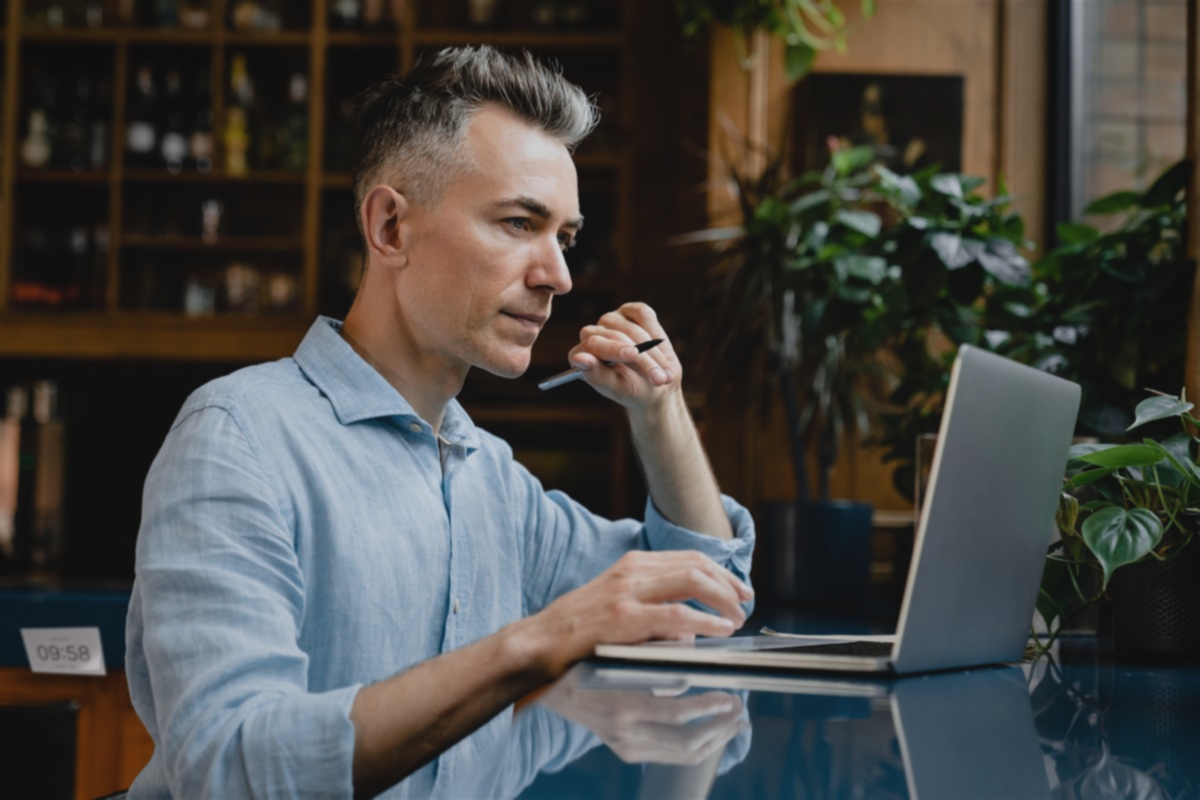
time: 9:58
